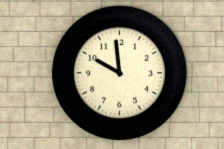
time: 9:59
